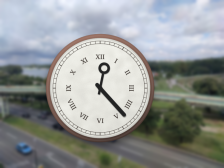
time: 12:23
